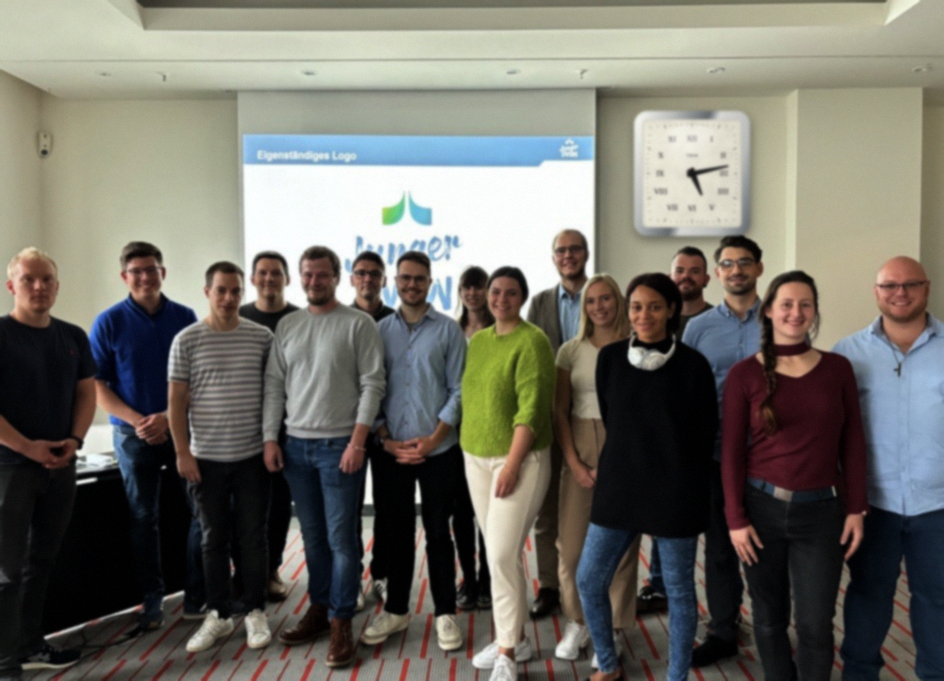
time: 5:13
